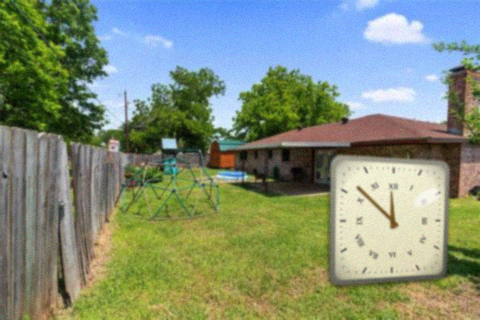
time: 11:52
